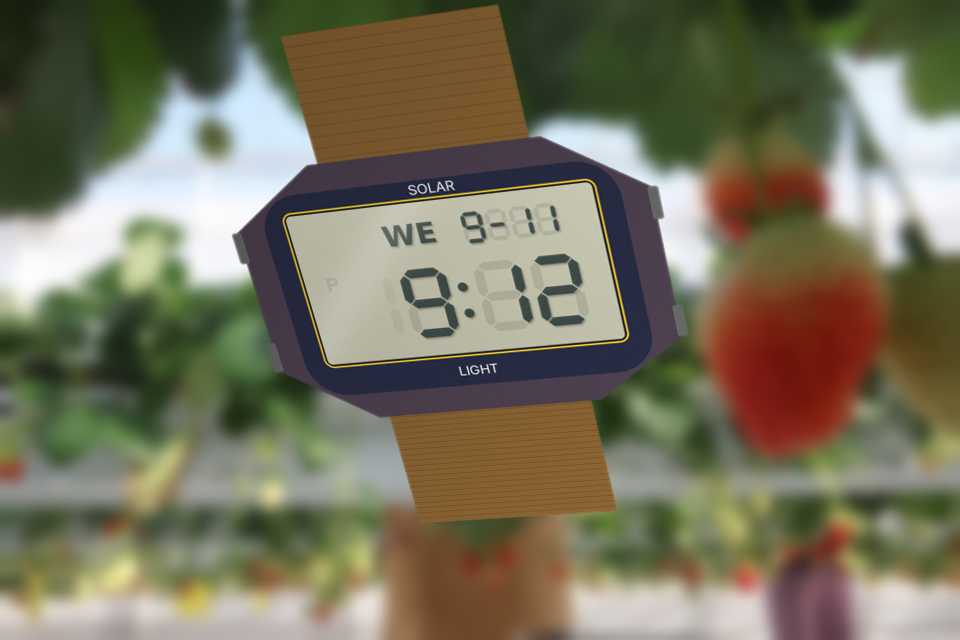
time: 9:12
